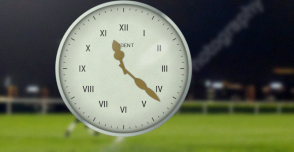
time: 11:22
